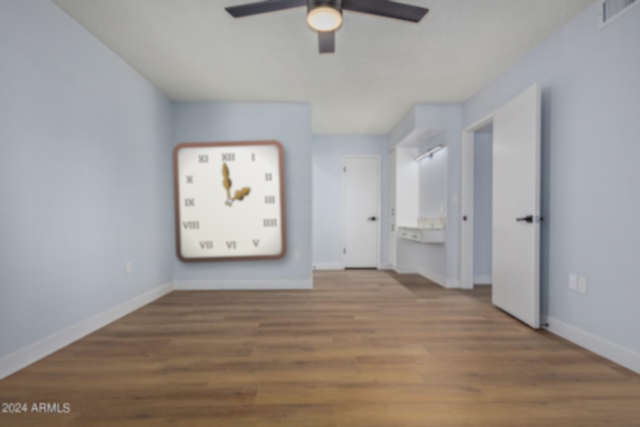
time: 1:59
